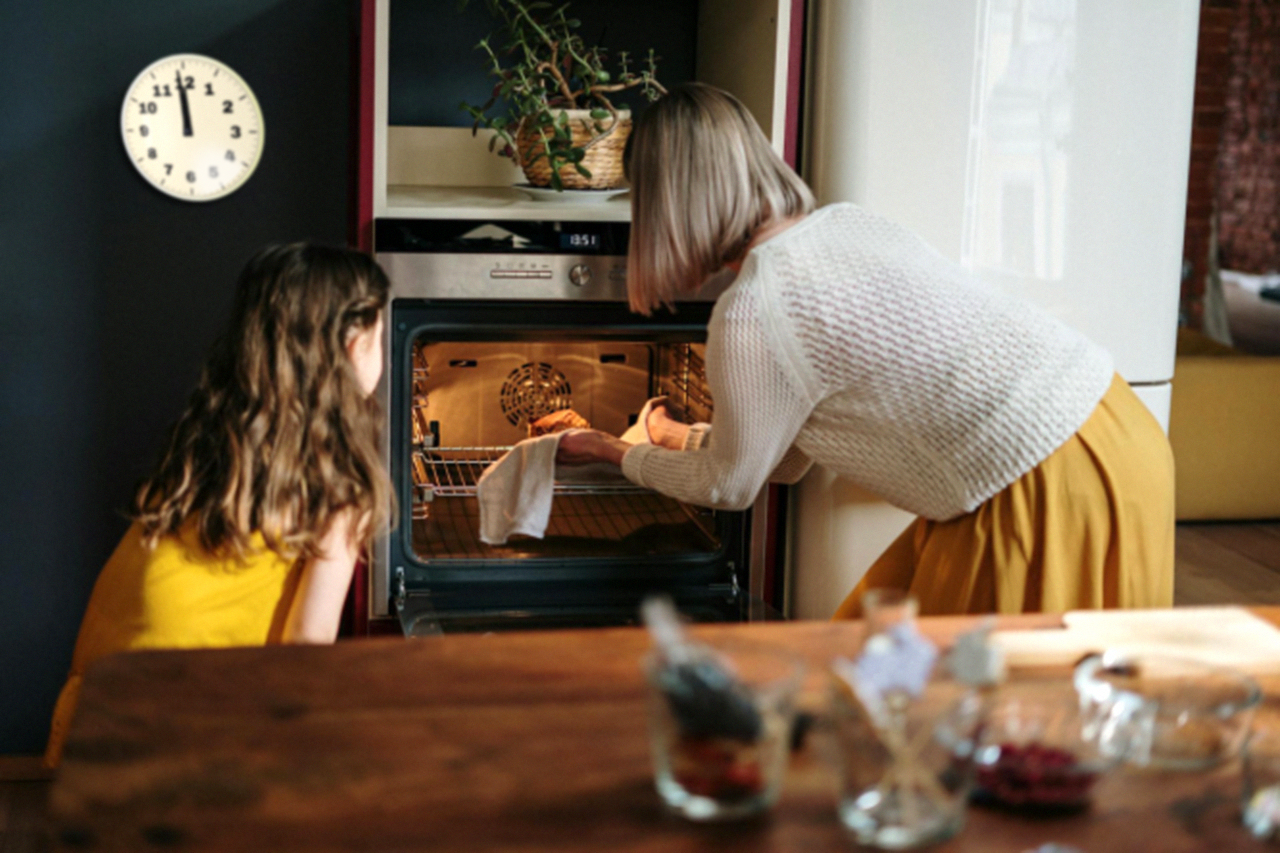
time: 11:59
